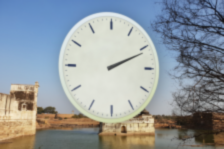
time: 2:11
